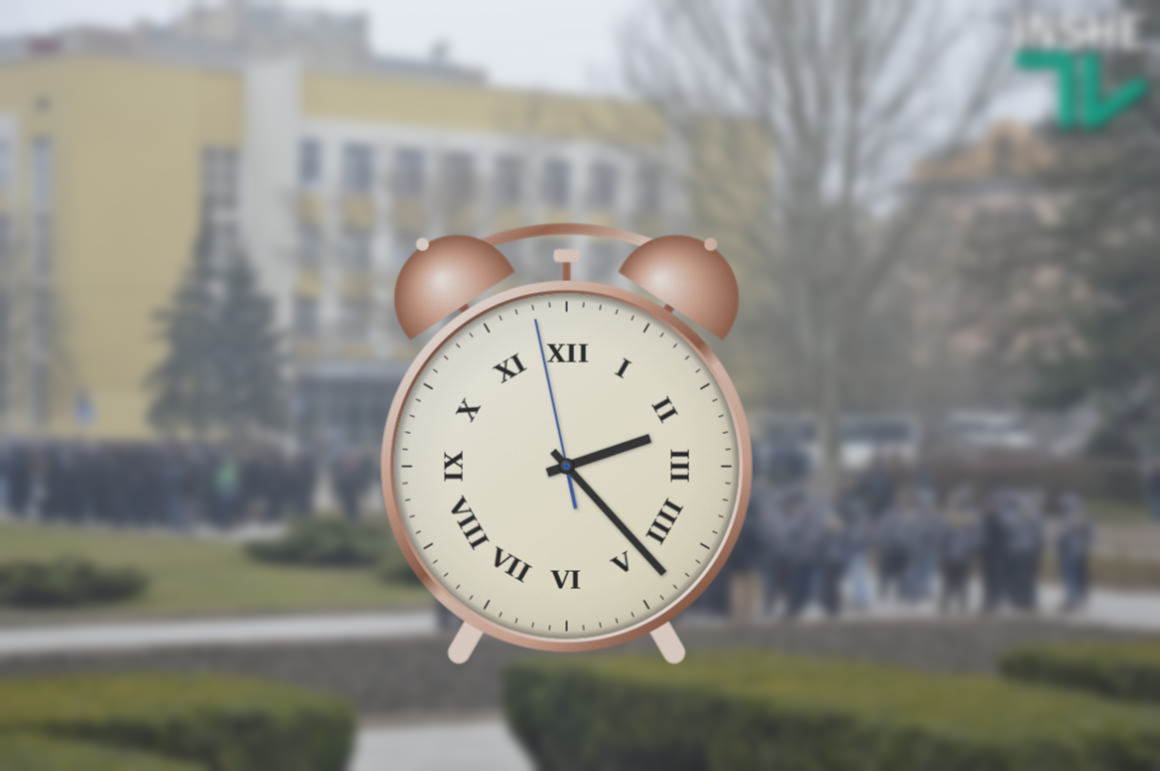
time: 2:22:58
